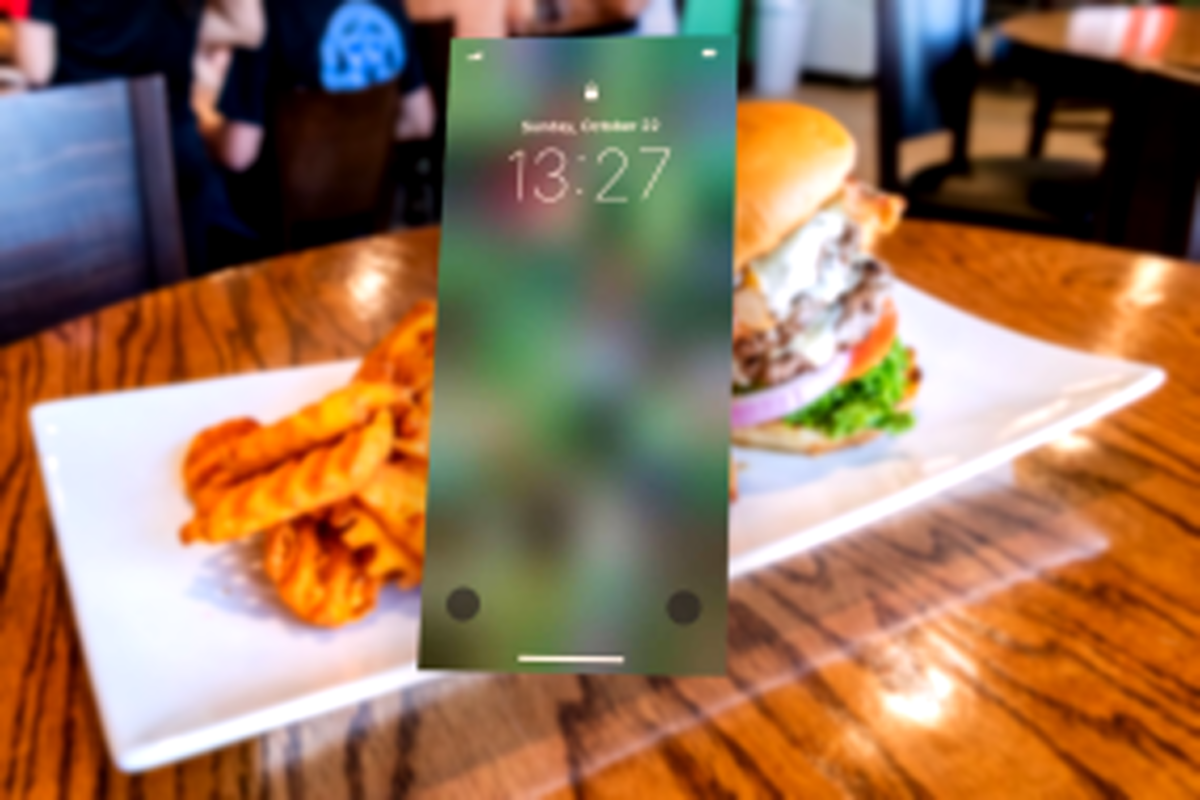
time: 13:27
